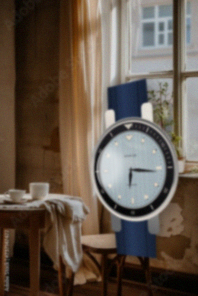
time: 6:16
